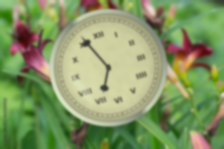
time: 6:56
